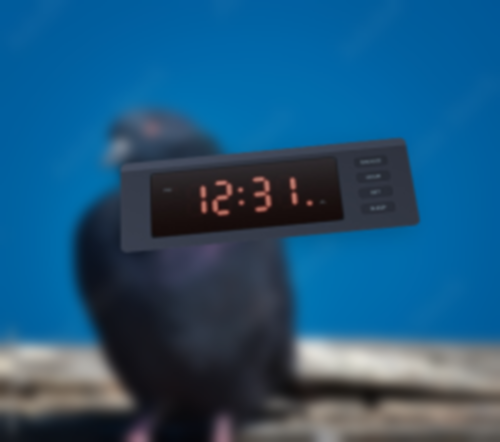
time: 12:31
